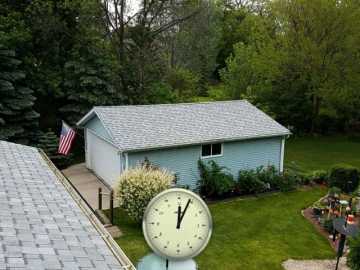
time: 12:04
